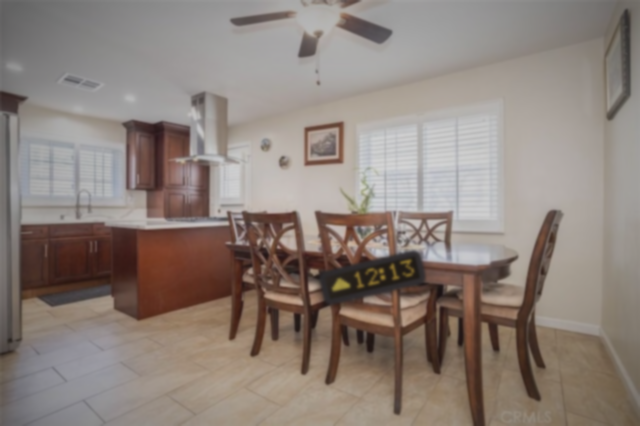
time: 12:13
